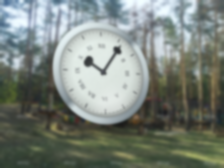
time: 10:06
